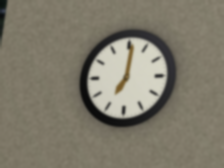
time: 7:01
